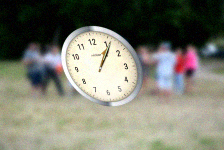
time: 1:06
